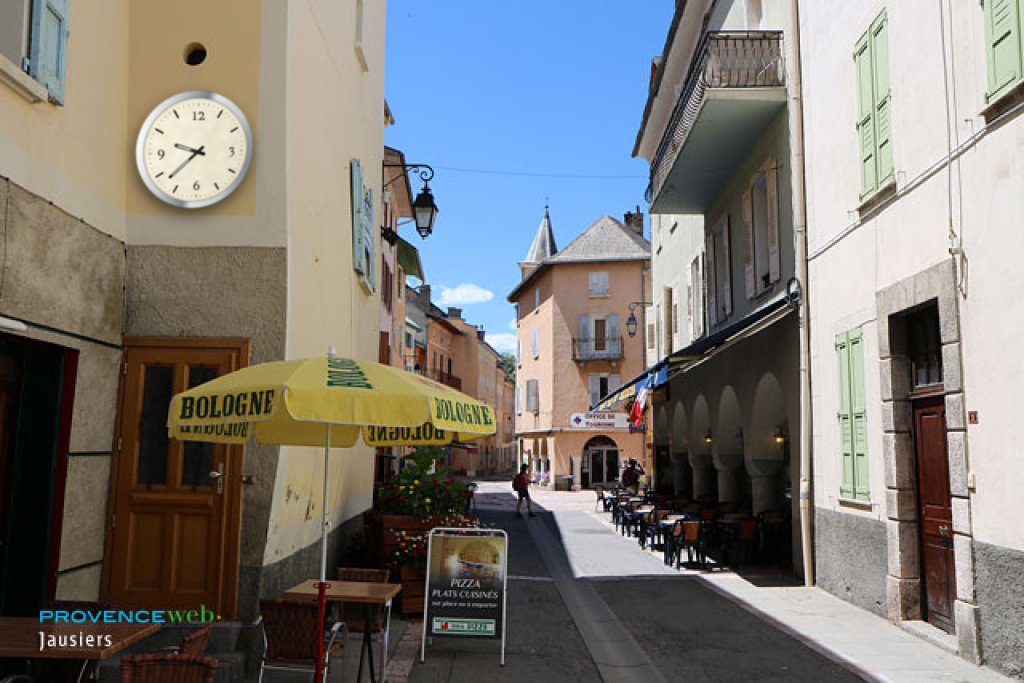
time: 9:38
